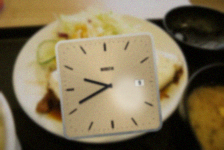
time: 9:41
